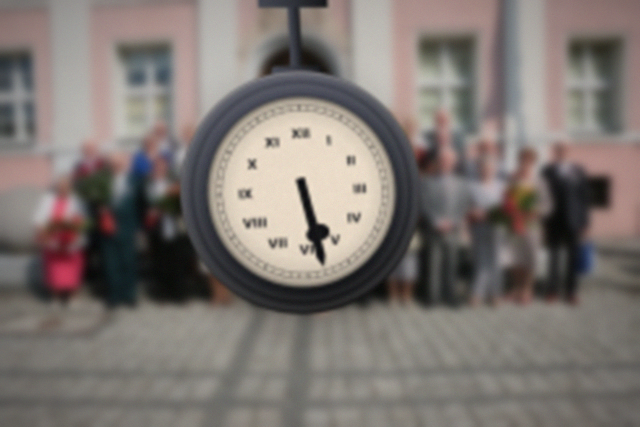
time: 5:28
